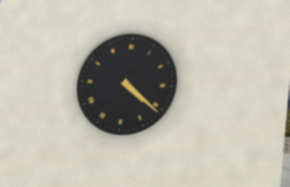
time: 4:21
